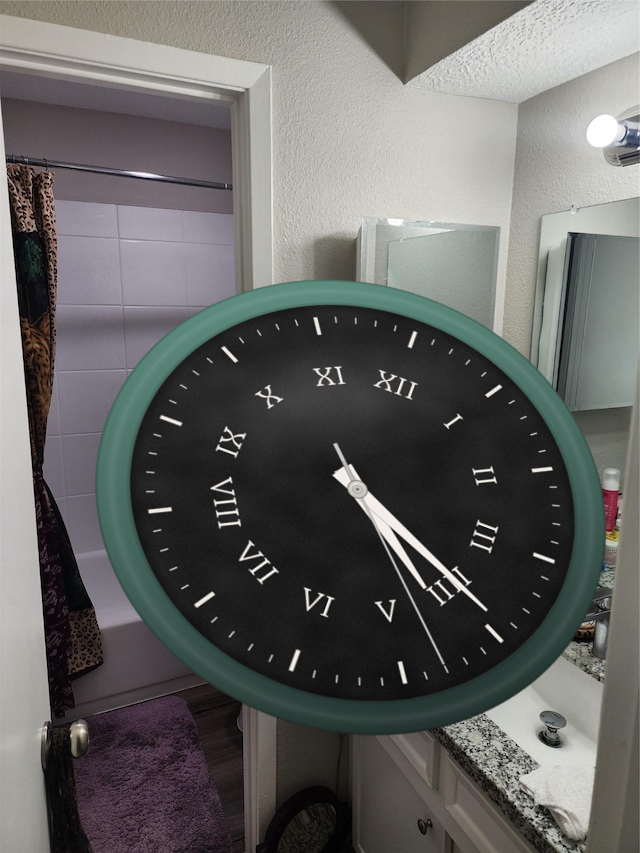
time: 4:19:23
